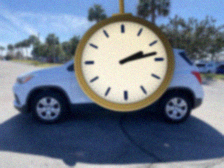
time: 2:13
